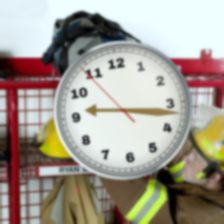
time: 9:16:54
